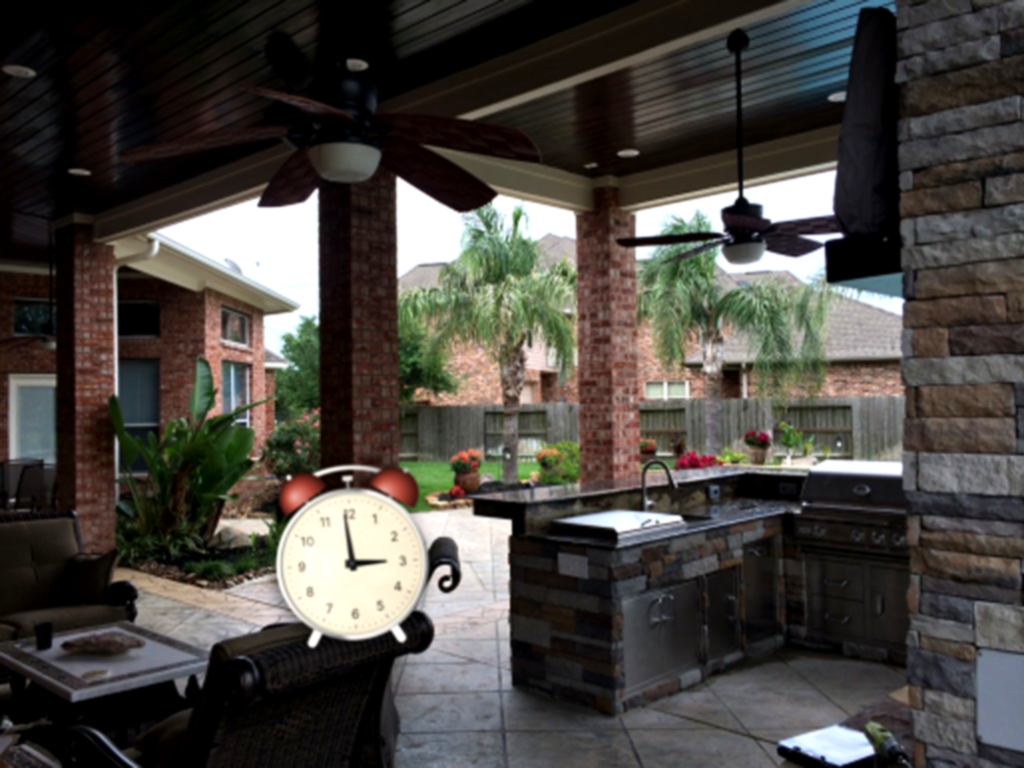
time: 2:59
